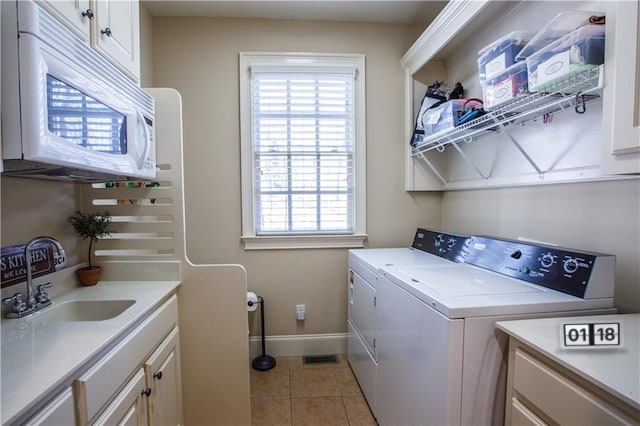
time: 1:18
